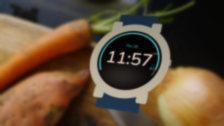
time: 11:57
